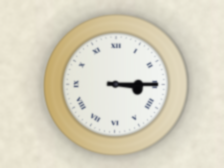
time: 3:15
